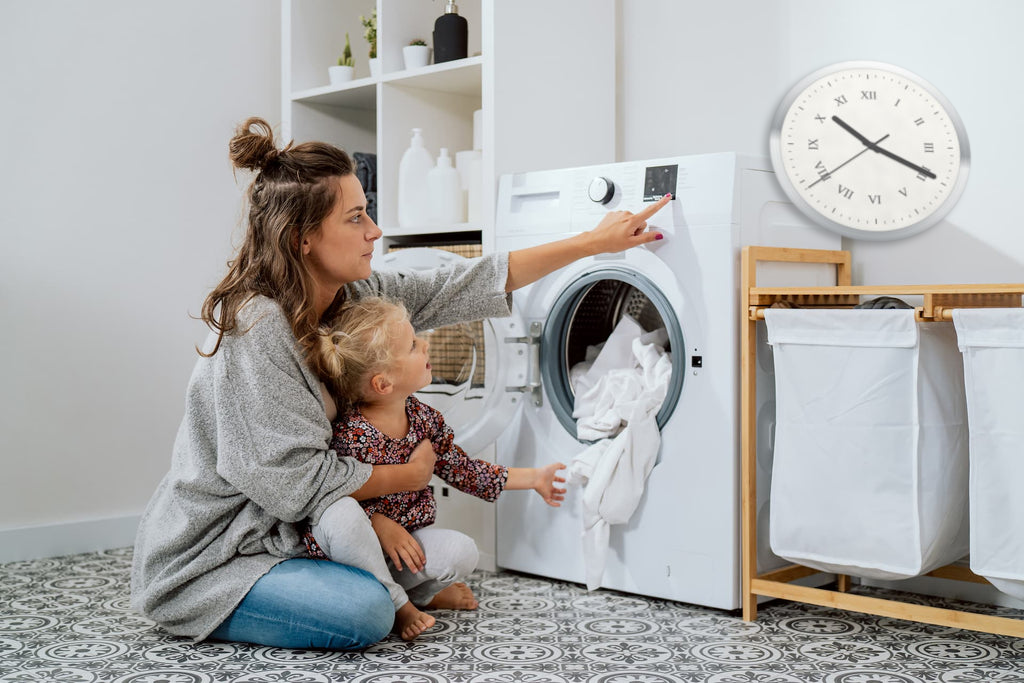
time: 10:19:39
